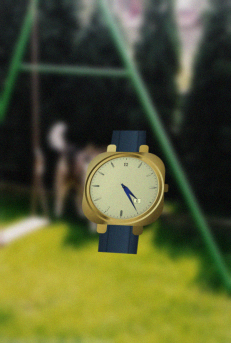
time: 4:25
